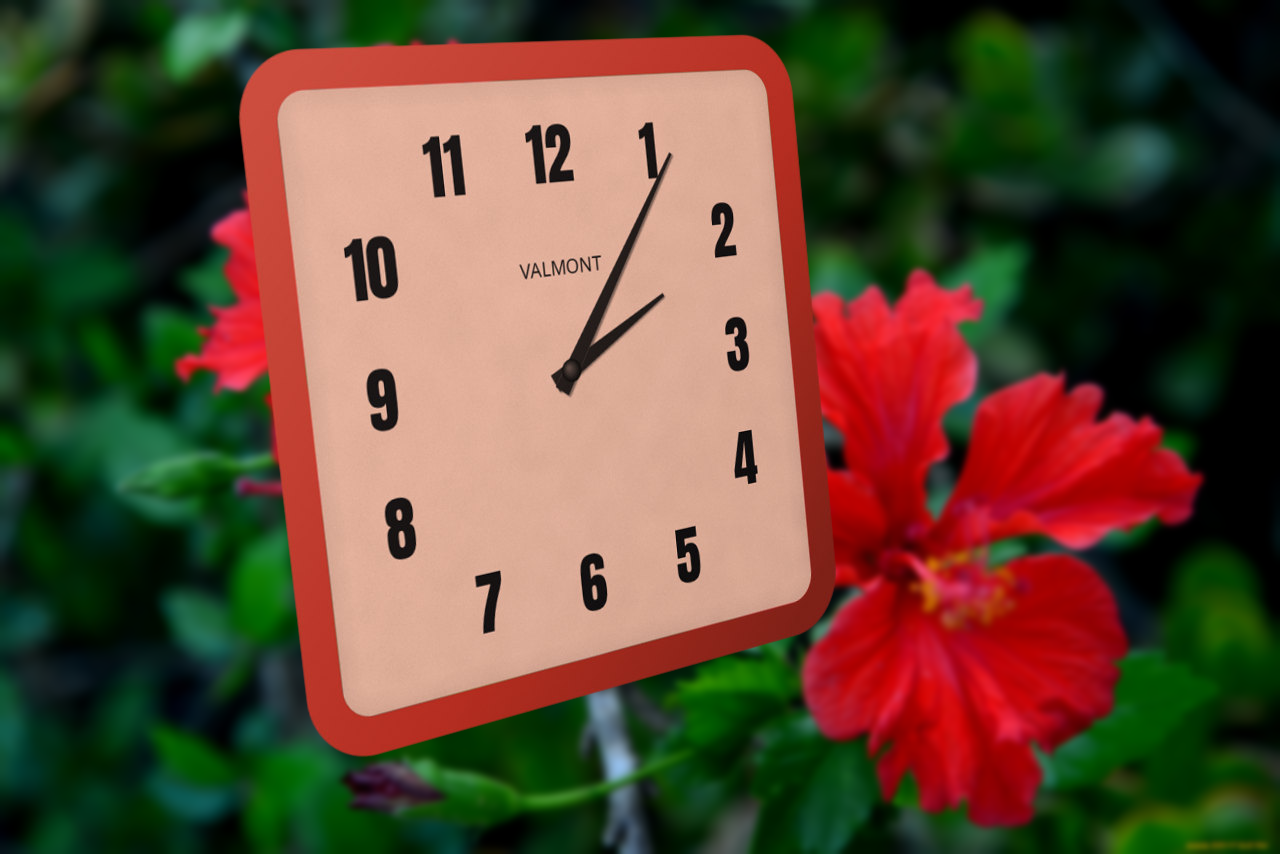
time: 2:06
